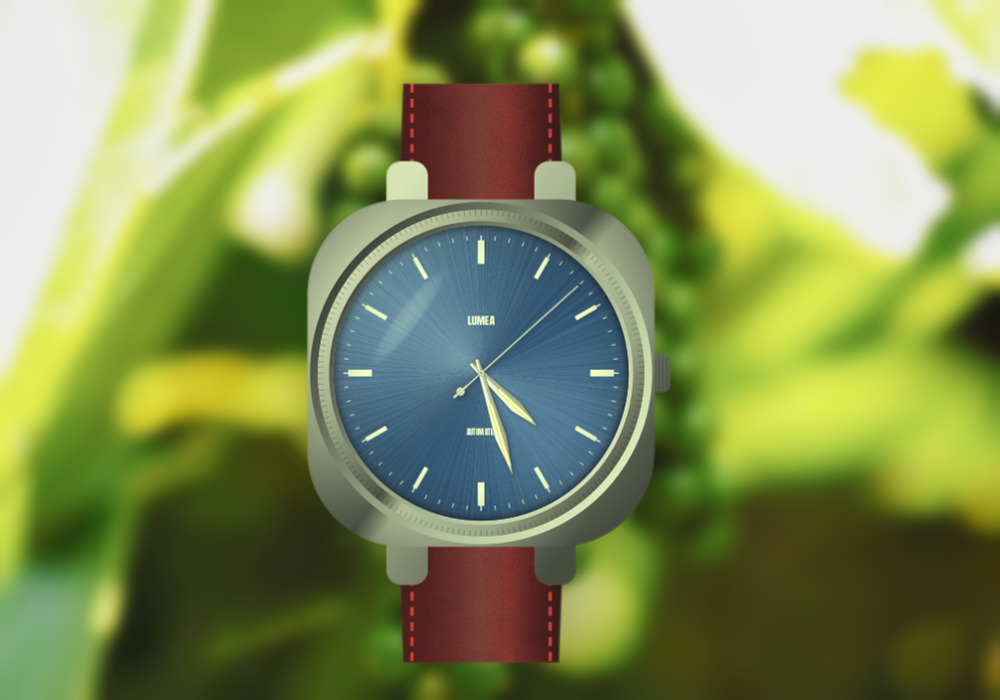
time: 4:27:08
